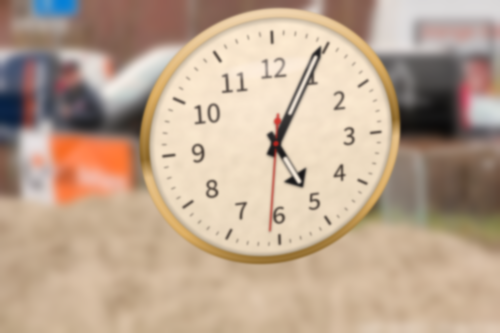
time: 5:04:31
